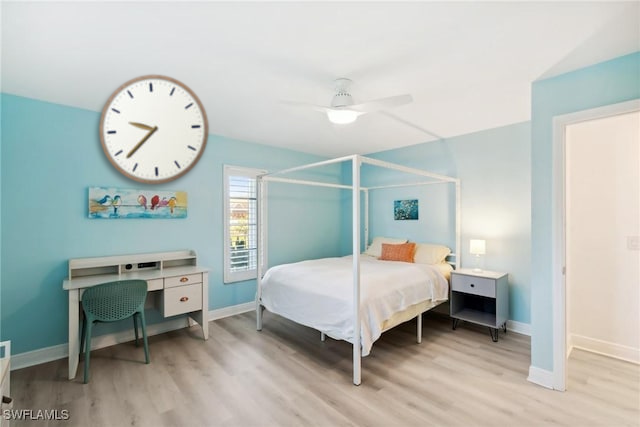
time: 9:38
